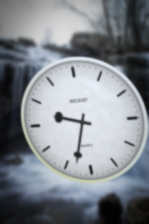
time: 9:33
